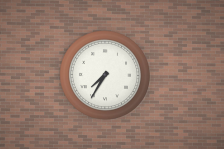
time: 7:35
